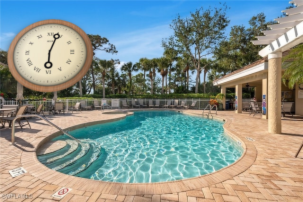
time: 6:03
